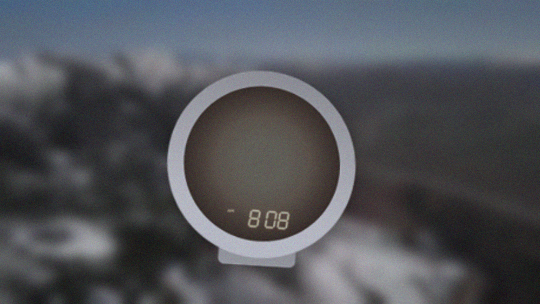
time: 8:08
